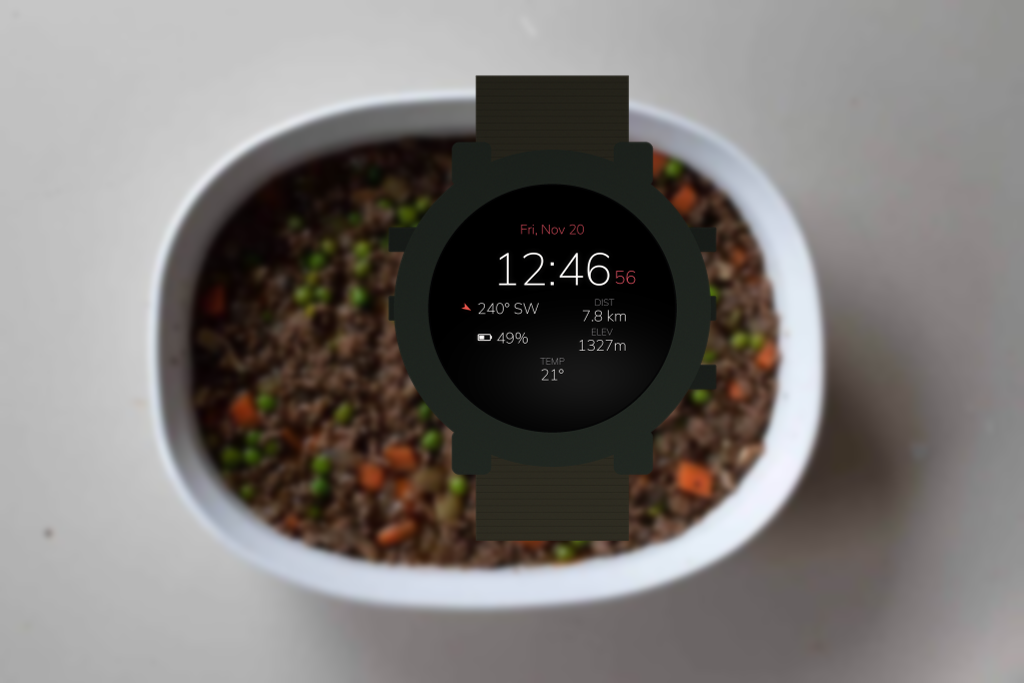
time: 12:46:56
